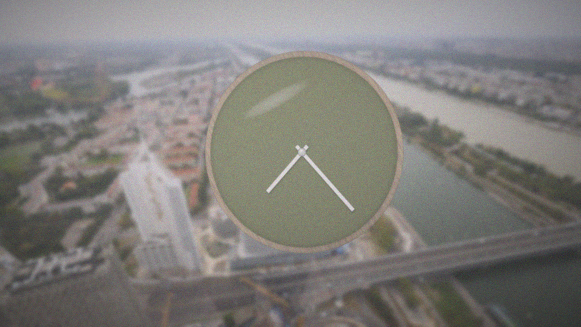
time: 7:23
